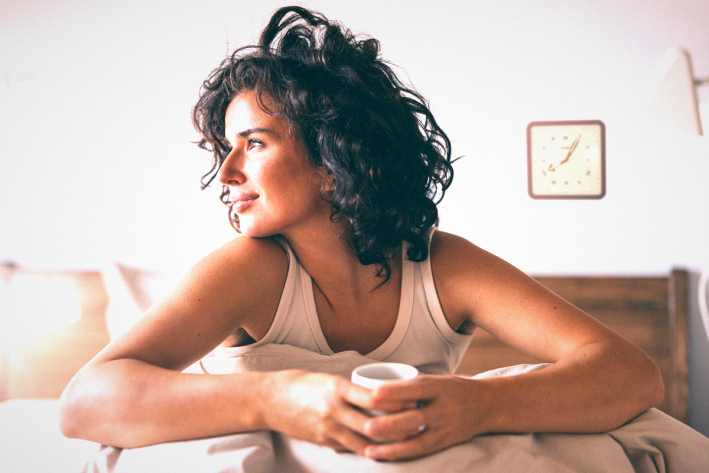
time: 8:05
